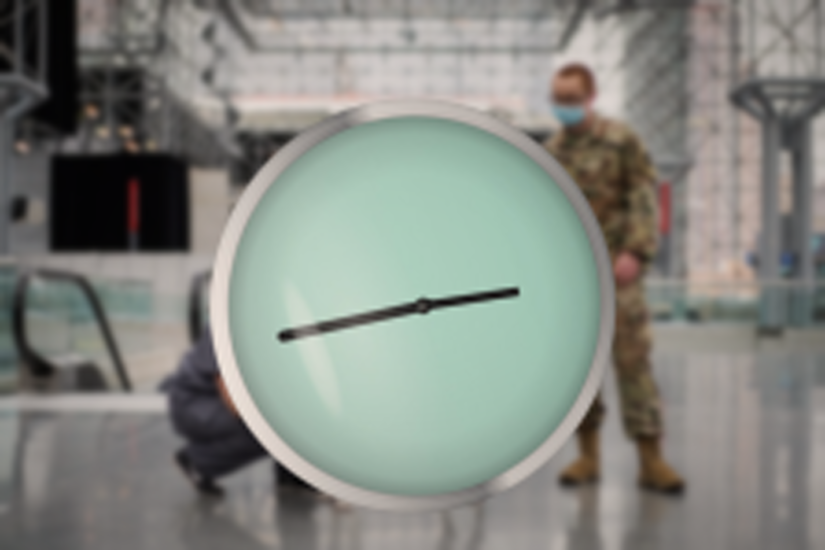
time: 2:43
